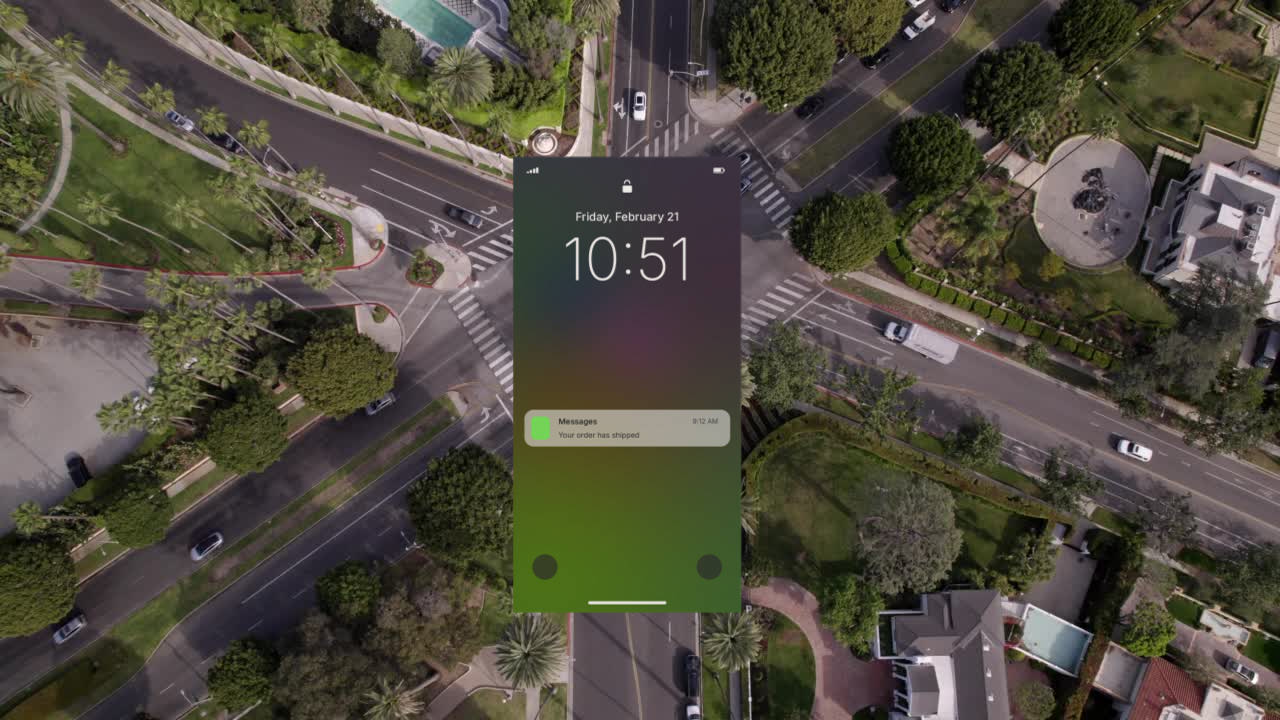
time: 10:51
